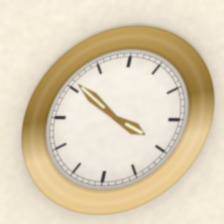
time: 3:51
